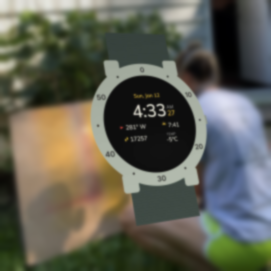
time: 4:33
